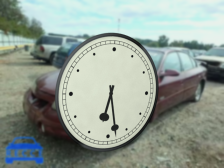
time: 6:28
